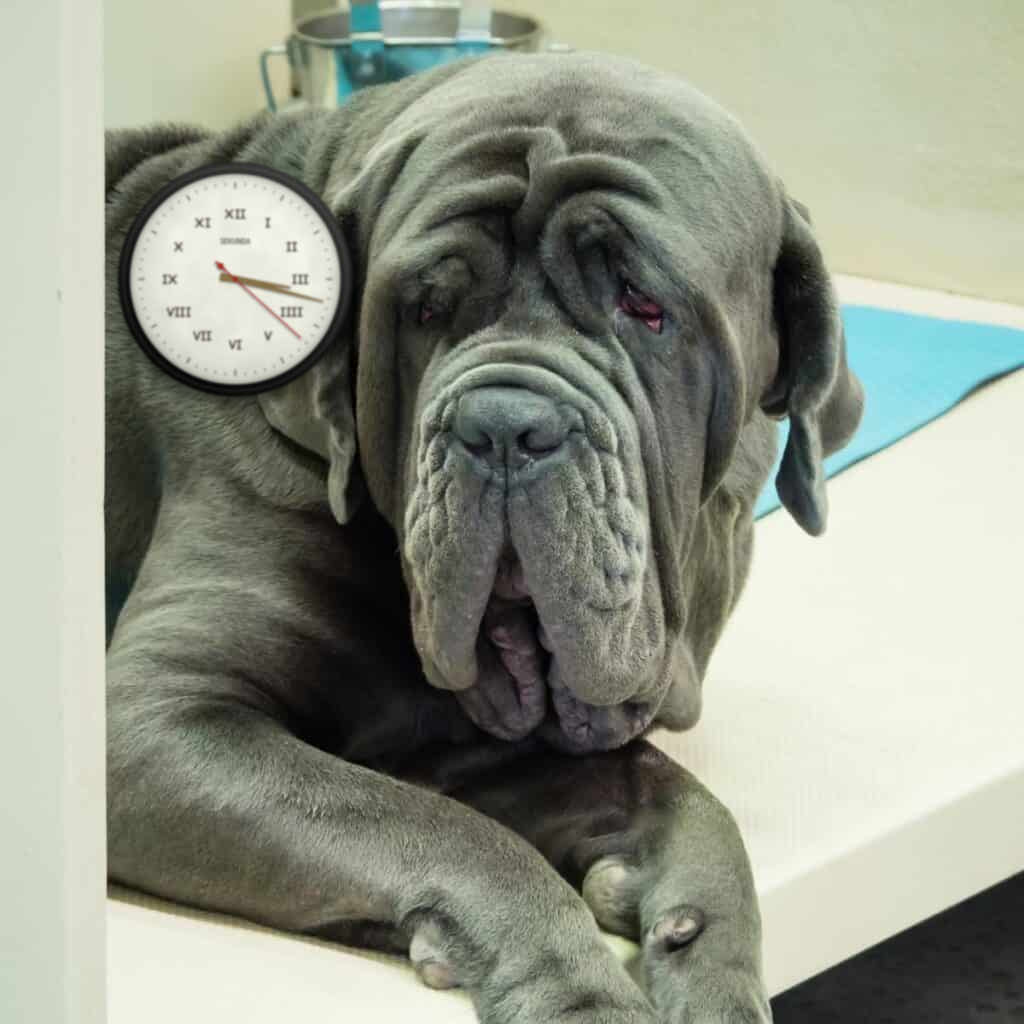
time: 3:17:22
